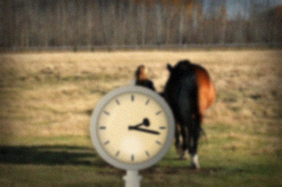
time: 2:17
